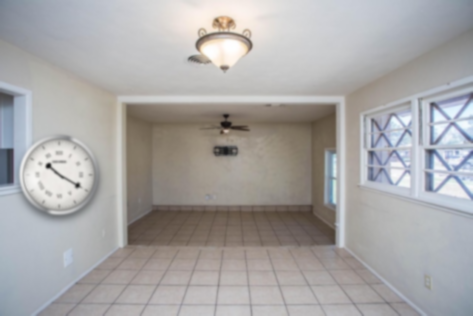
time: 10:20
